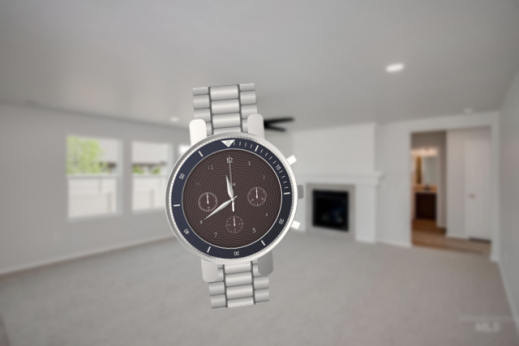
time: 11:40
